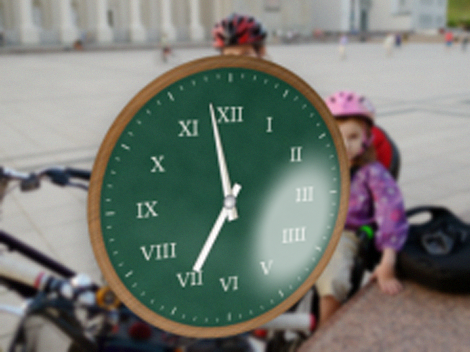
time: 6:58
